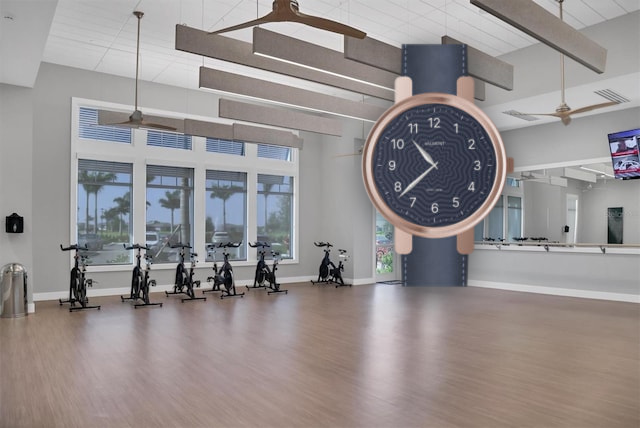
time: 10:38
